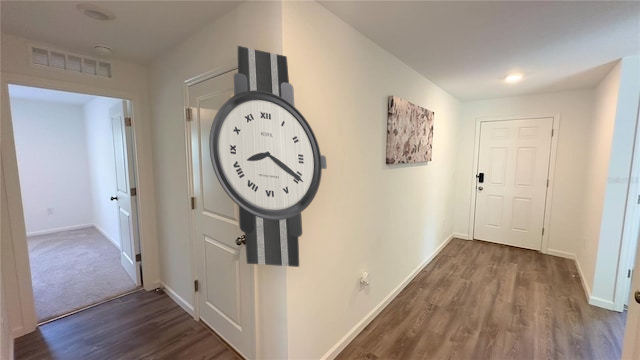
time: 8:20
